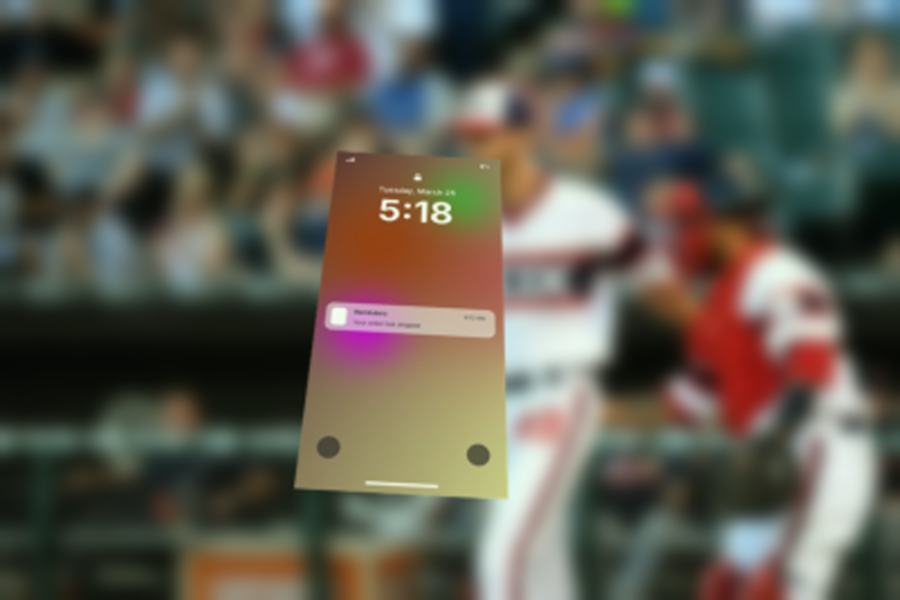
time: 5:18
